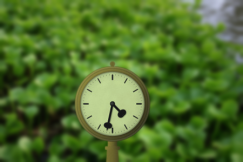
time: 4:32
